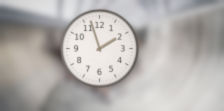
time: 1:57
